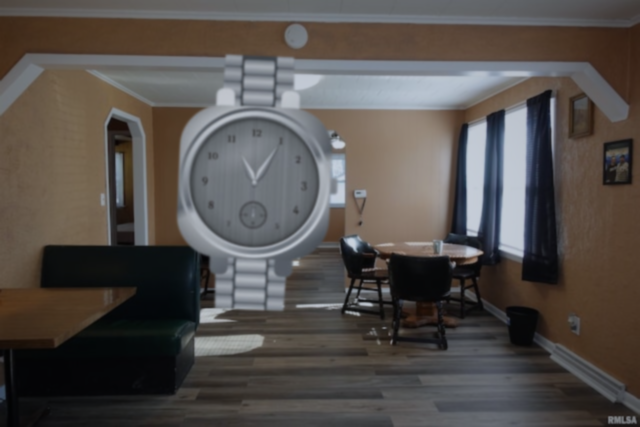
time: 11:05
